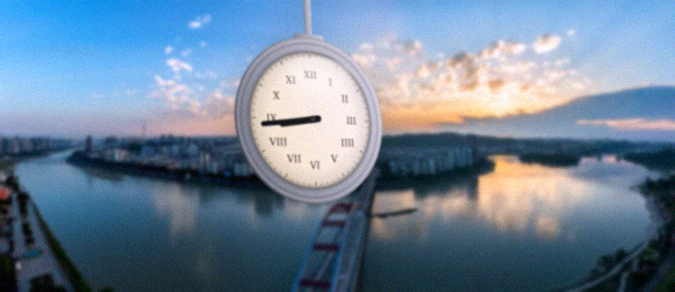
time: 8:44
